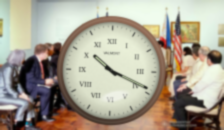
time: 10:19
